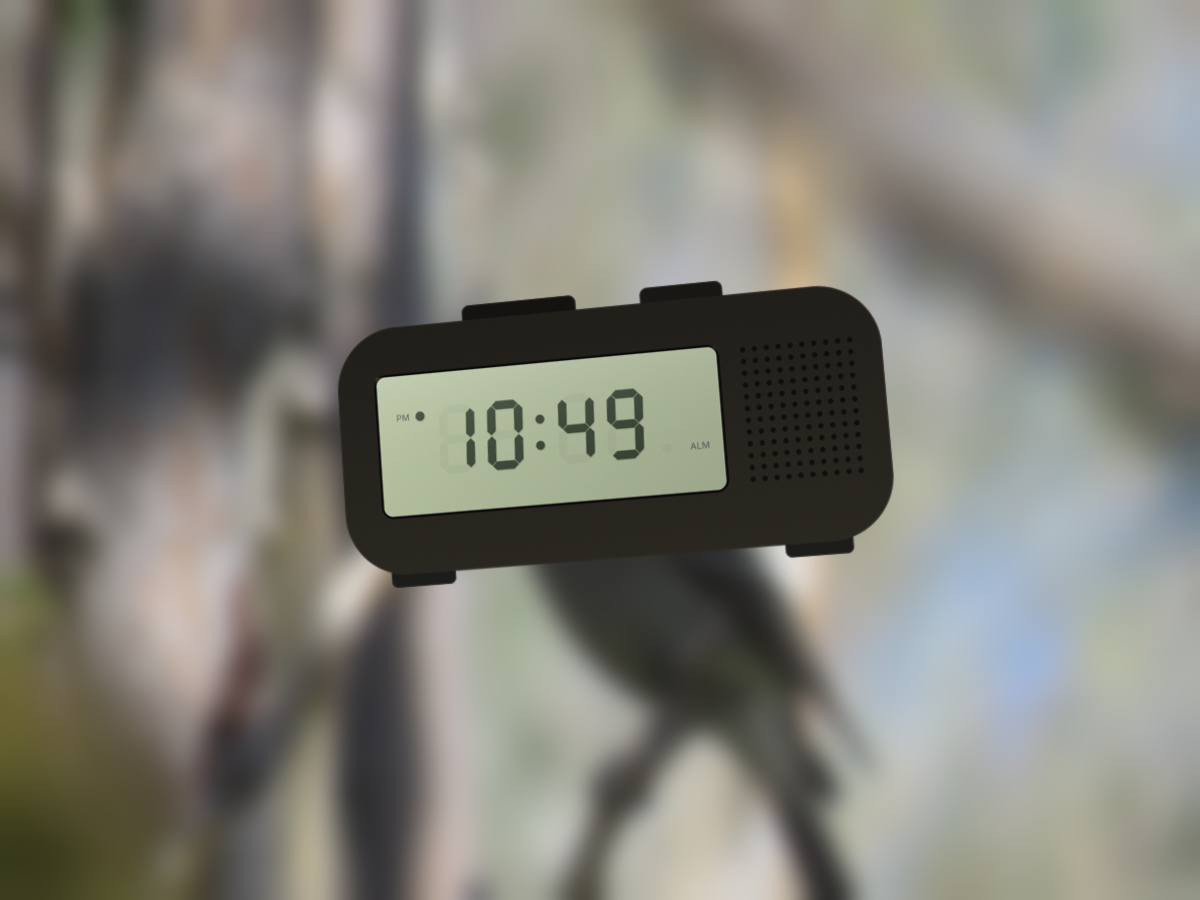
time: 10:49
